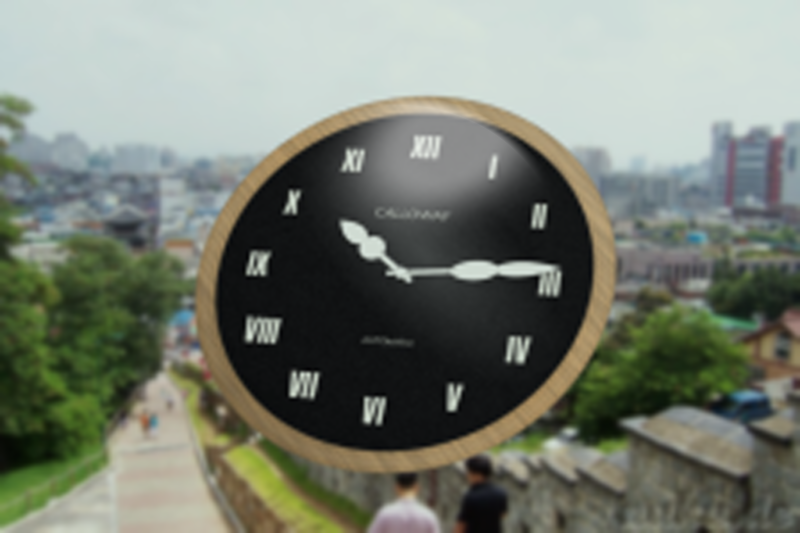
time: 10:14
